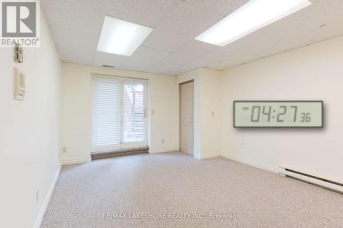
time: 4:27:36
